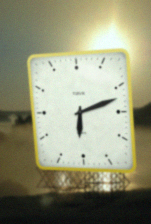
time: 6:12
